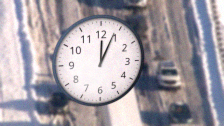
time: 12:04
